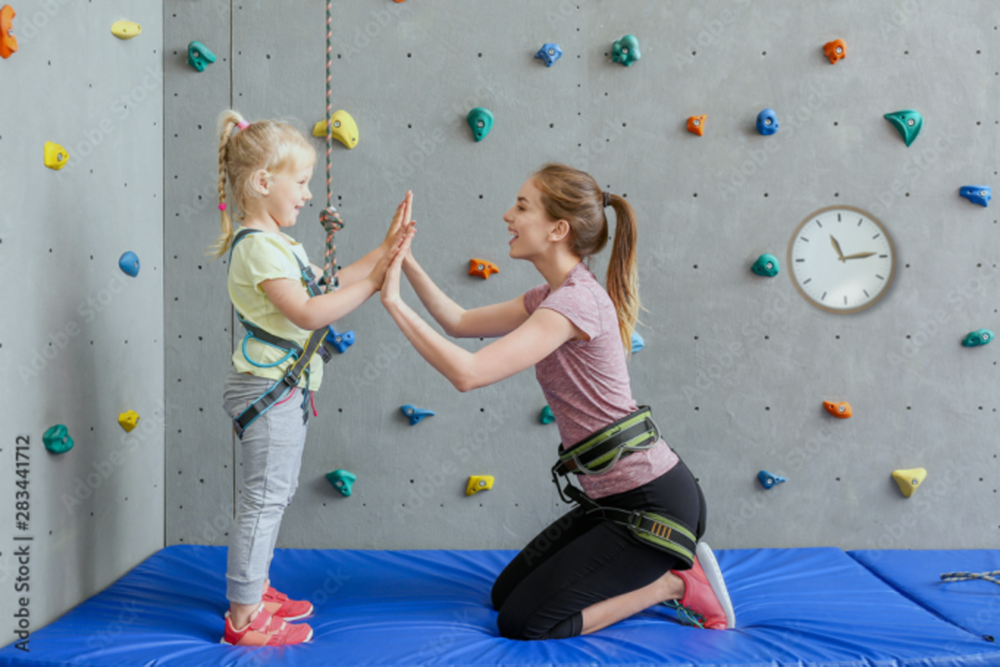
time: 11:14
